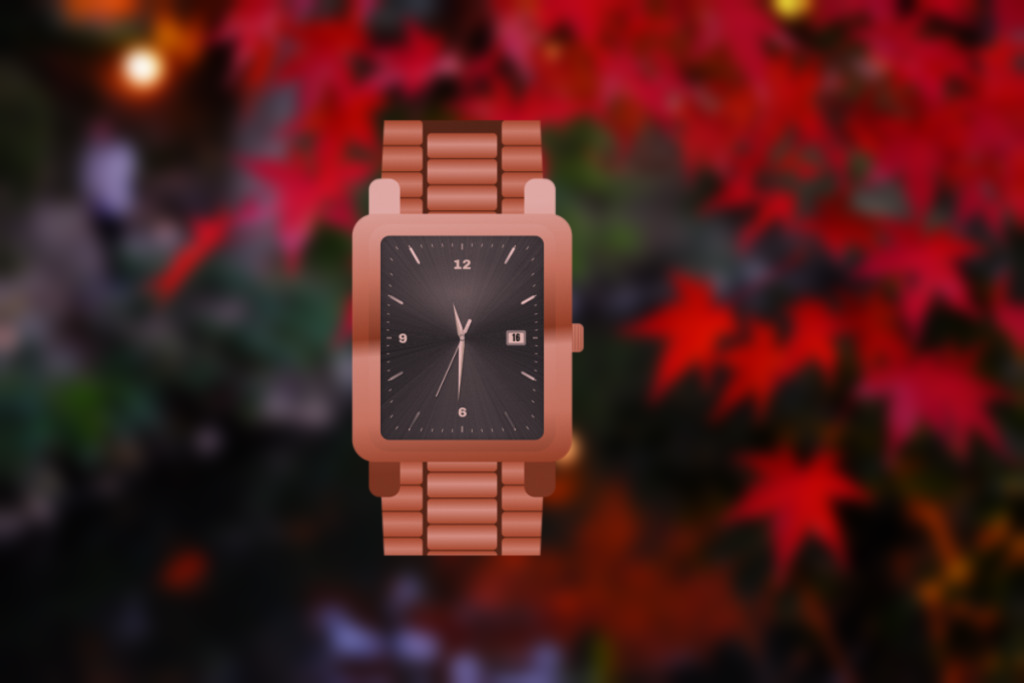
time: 11:30:34
